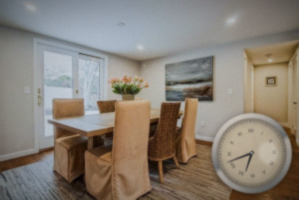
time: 6:42
